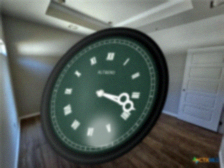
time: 3:18
